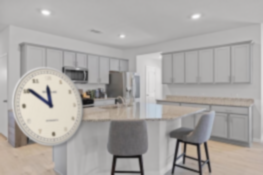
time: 11:51
